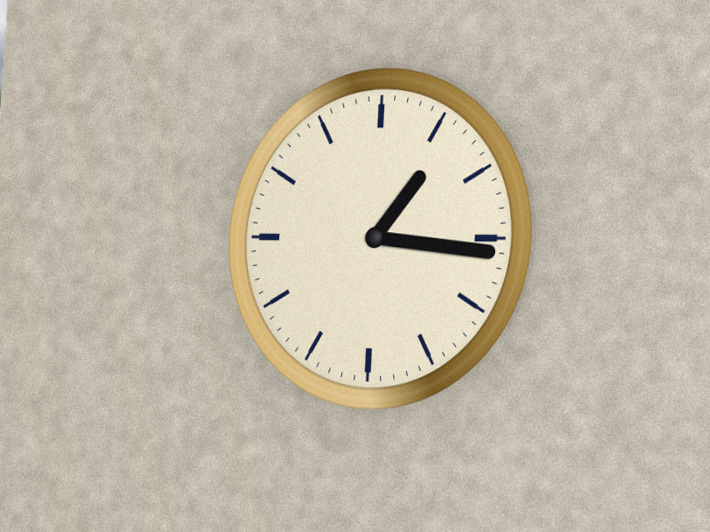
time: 1:16
